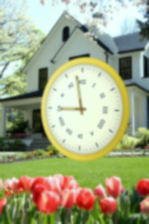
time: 8:58
